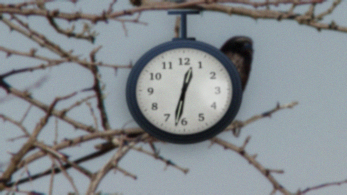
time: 12:32
